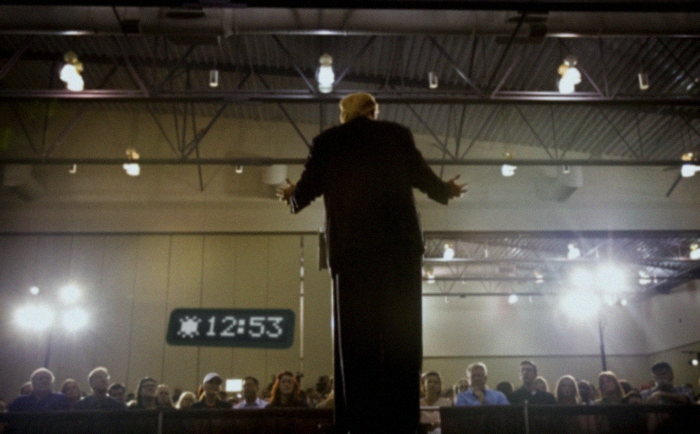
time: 12:53
